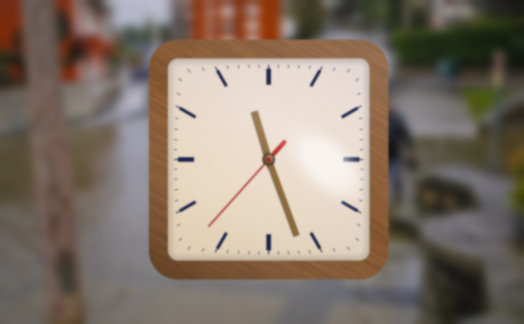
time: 11:26:37
